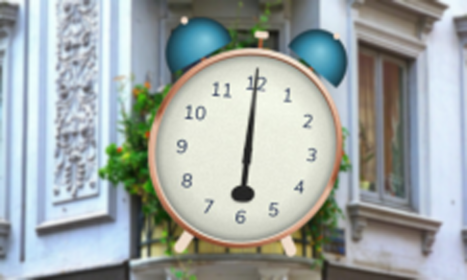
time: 6:00
